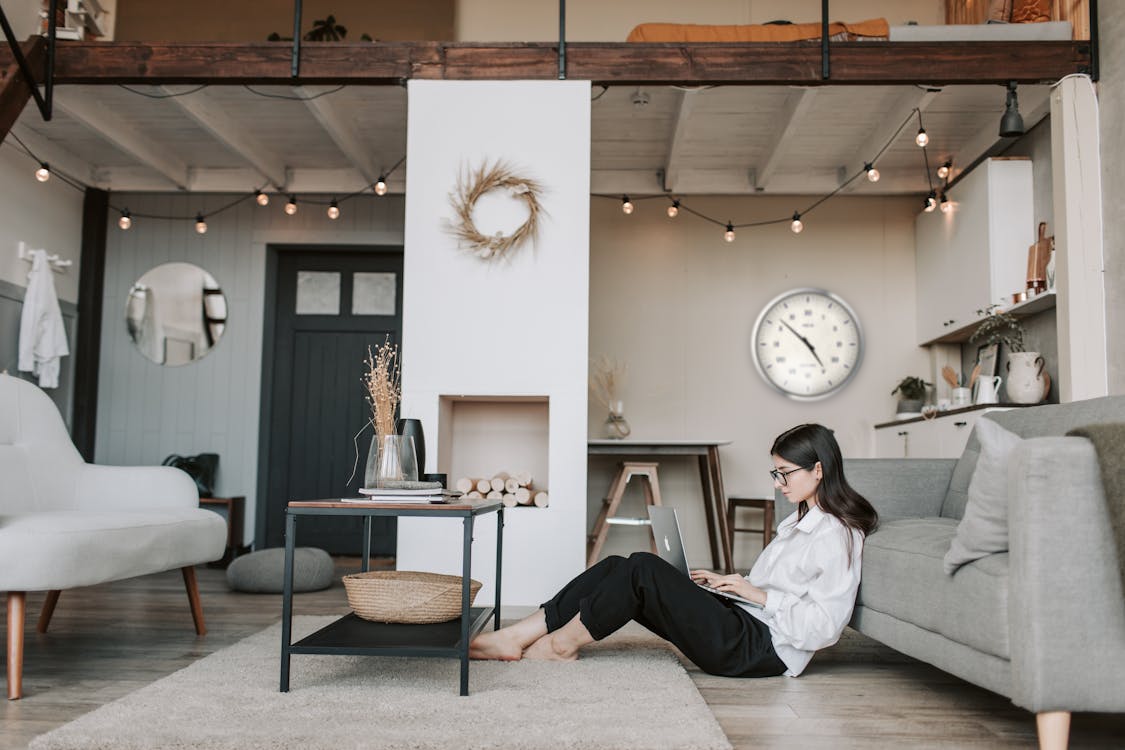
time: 4:52
